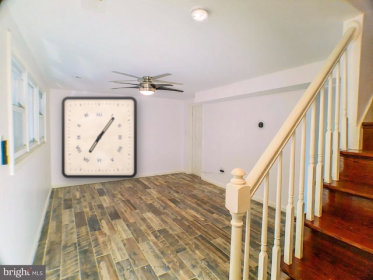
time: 7:06
